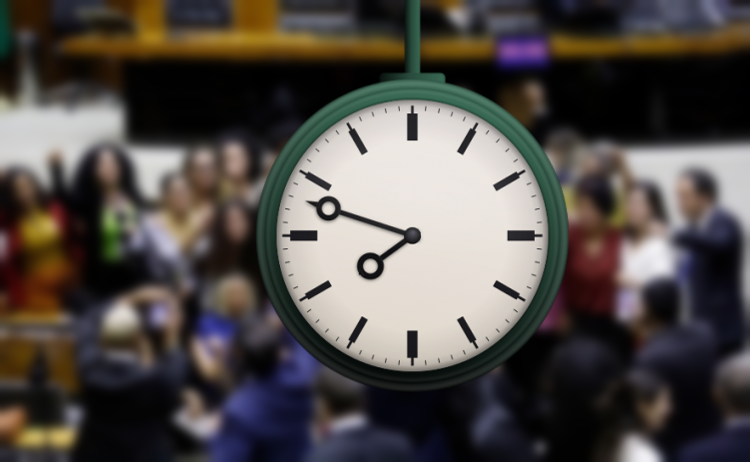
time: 7:48
